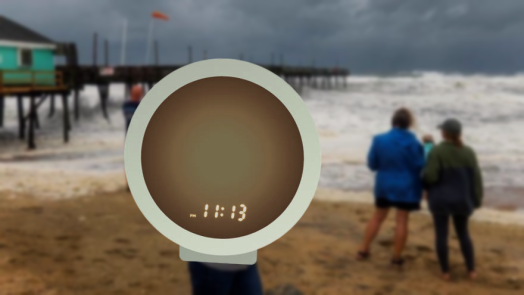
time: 11:13
